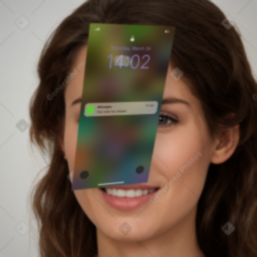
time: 14:02
